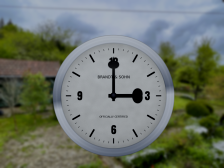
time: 3:00
